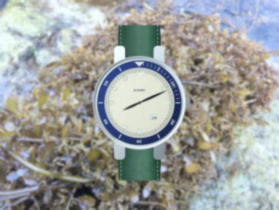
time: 8:11
